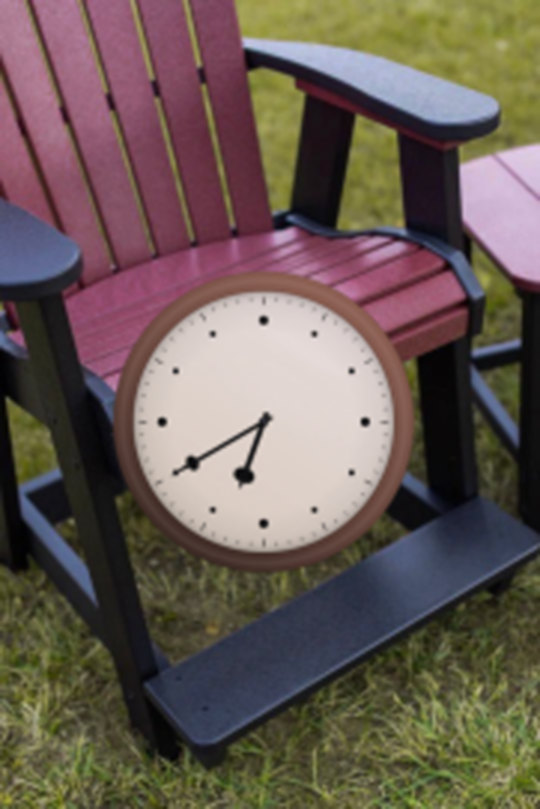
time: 6:40
